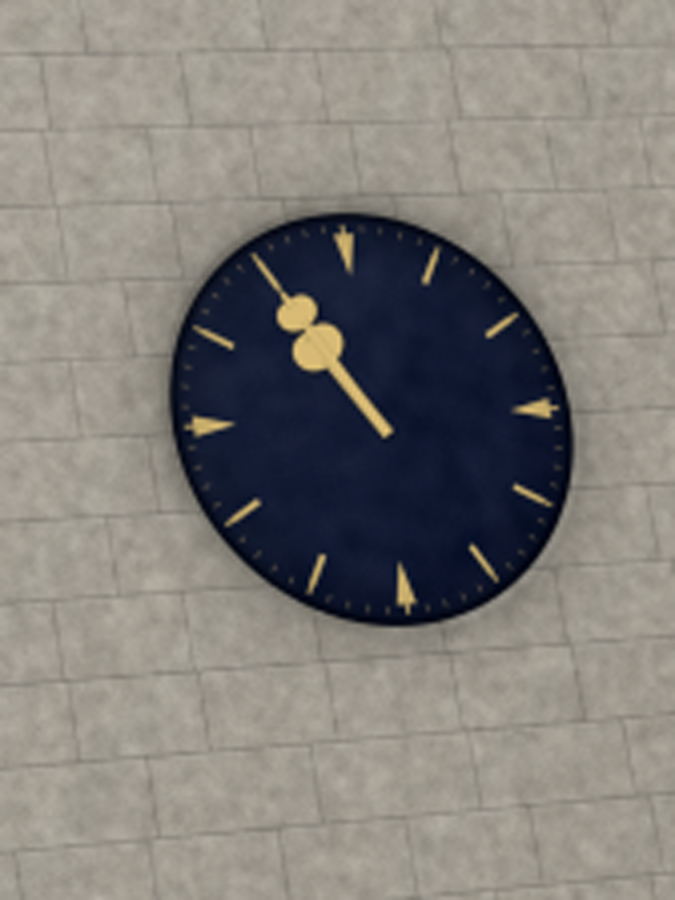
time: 10:55
